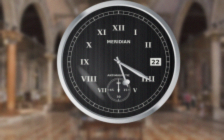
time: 5:20
